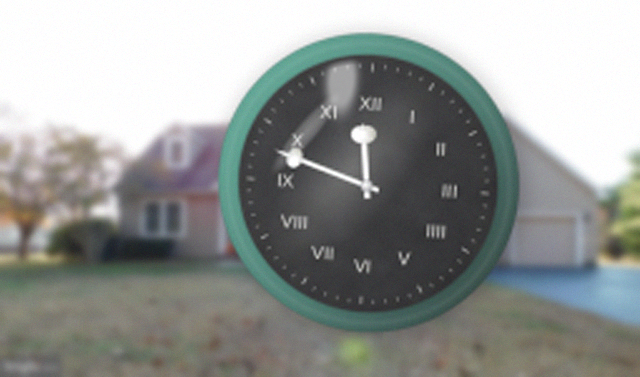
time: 11:48
